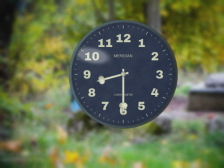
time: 8:30
